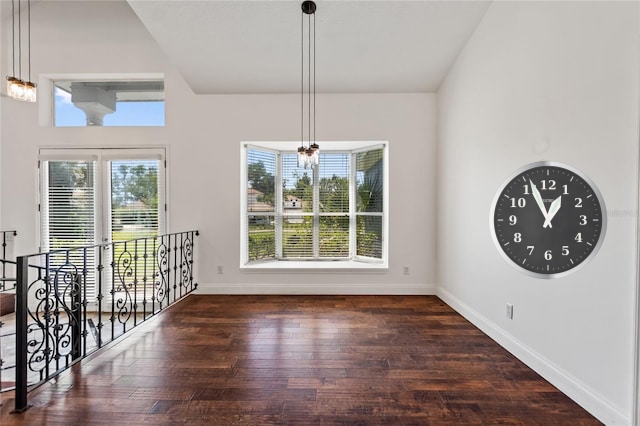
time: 12:56
